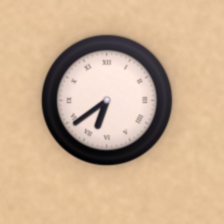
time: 6:39
